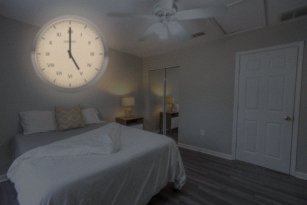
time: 5:00
